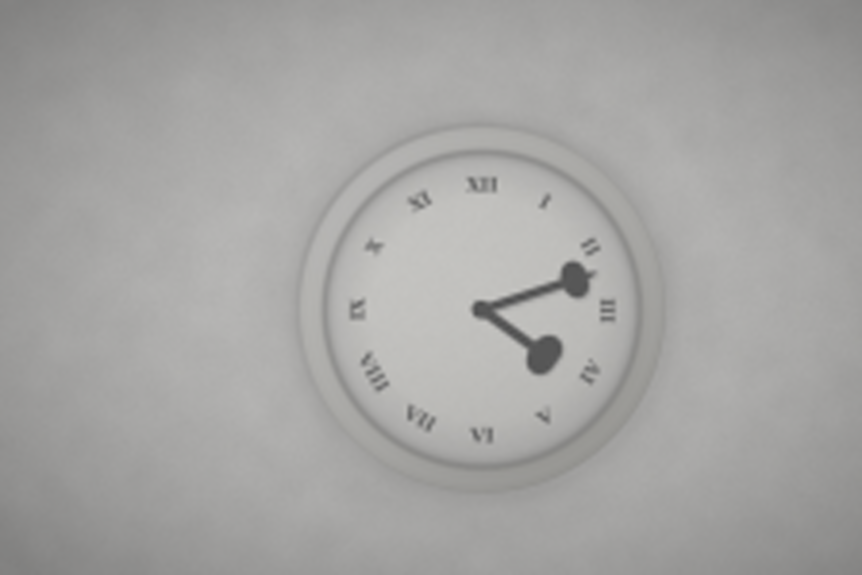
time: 4:12
